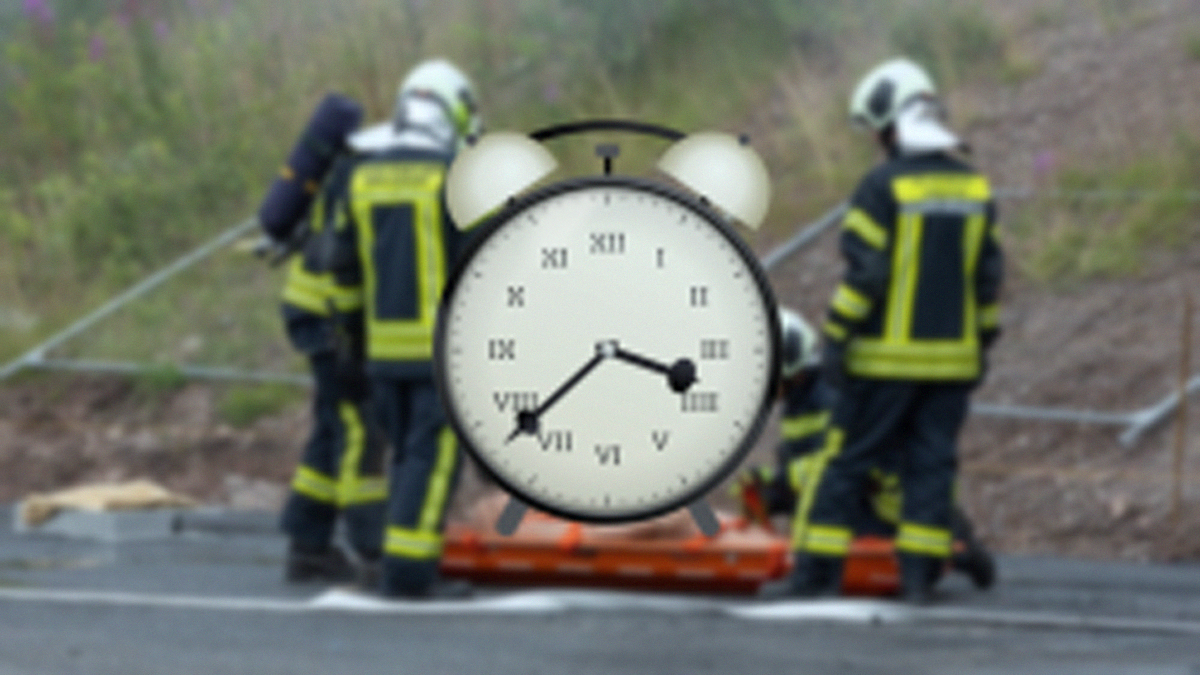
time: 3:38
